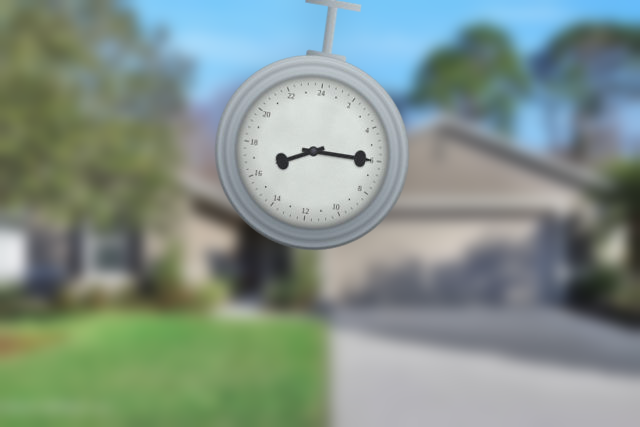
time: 16:15
